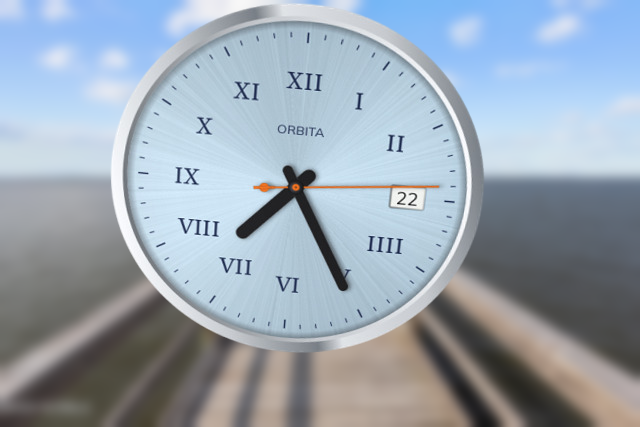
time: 7:25:14
